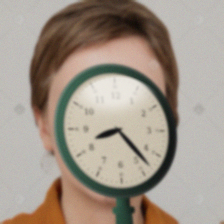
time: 8:23
